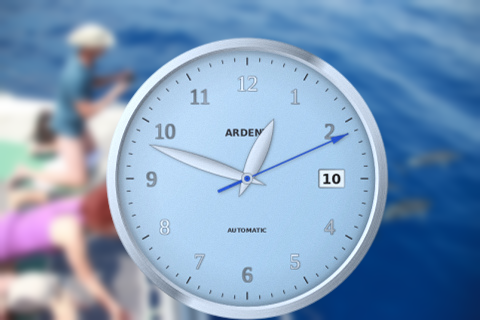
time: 12:48:11
